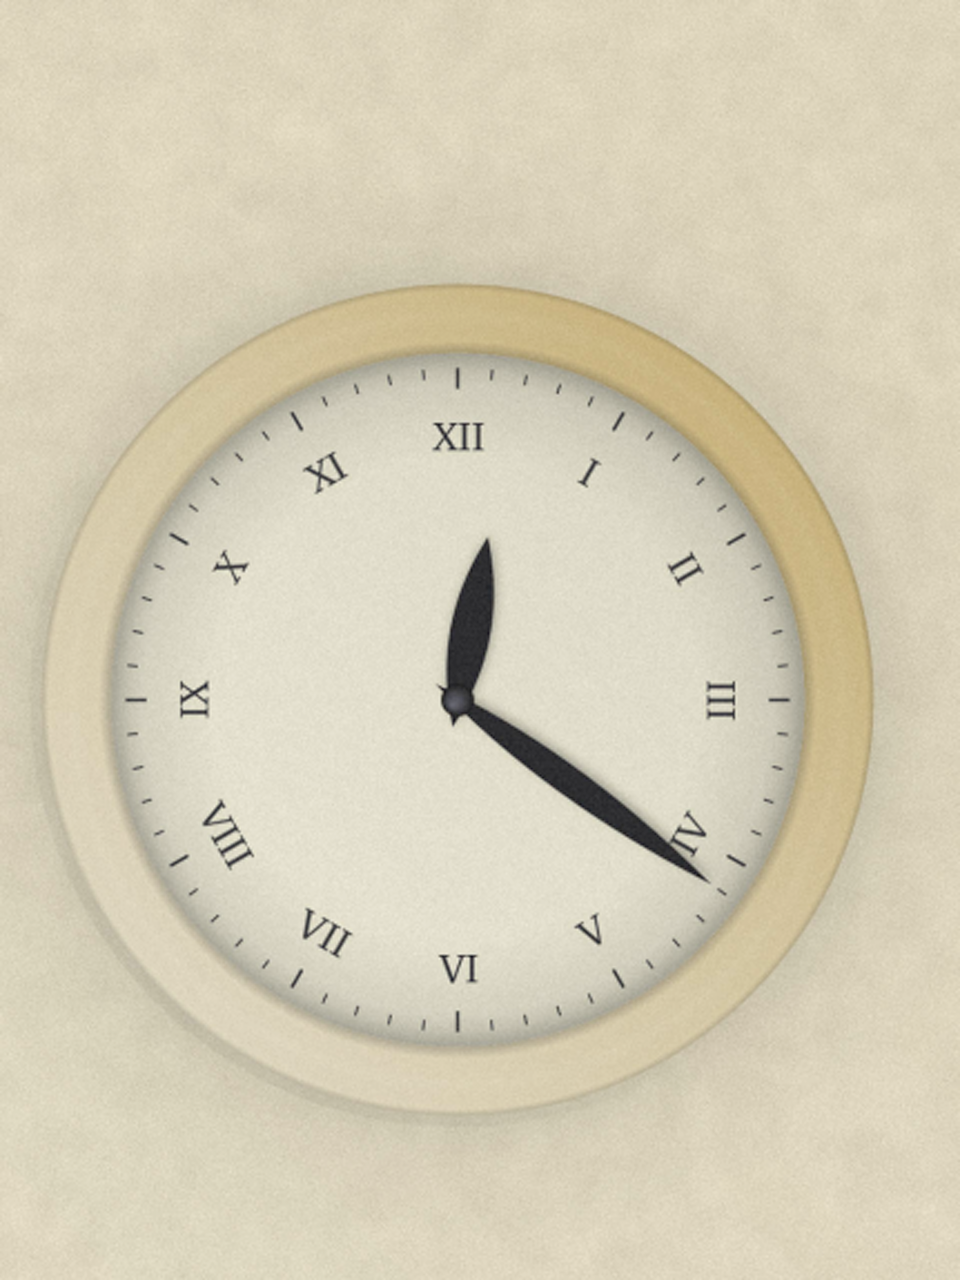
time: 12:21
